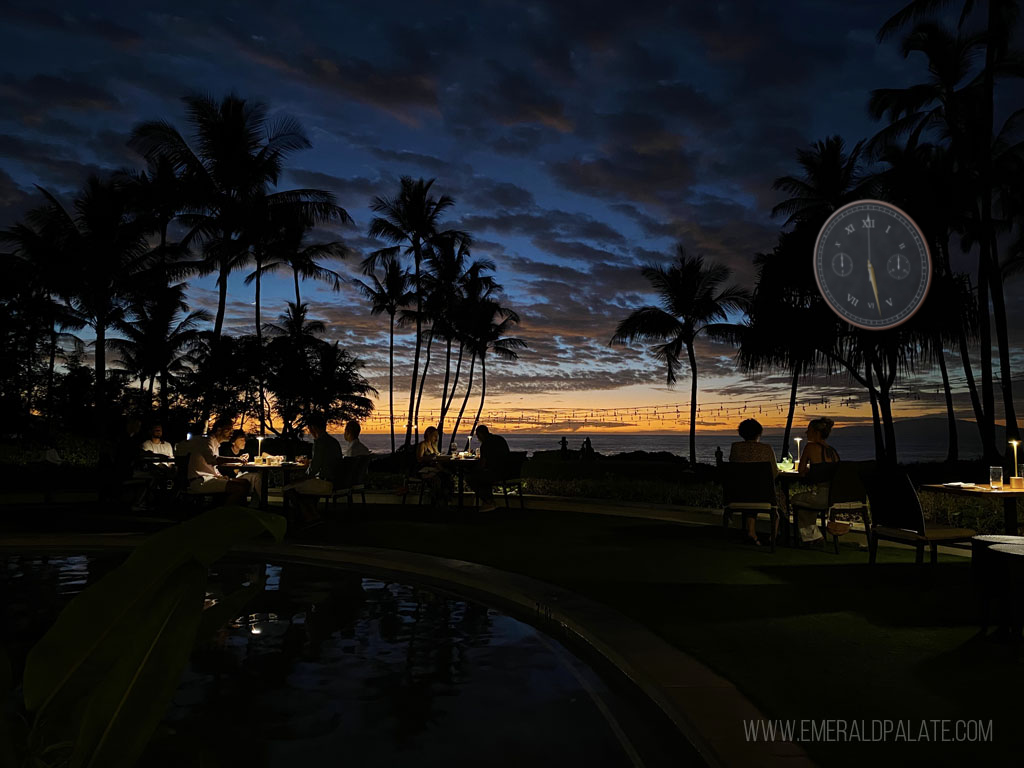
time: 5:28
